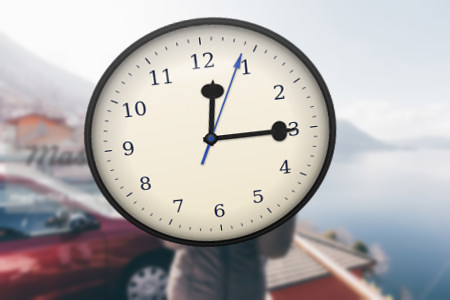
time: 12:15:04
